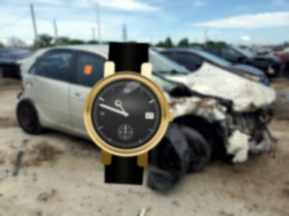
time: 10:48
